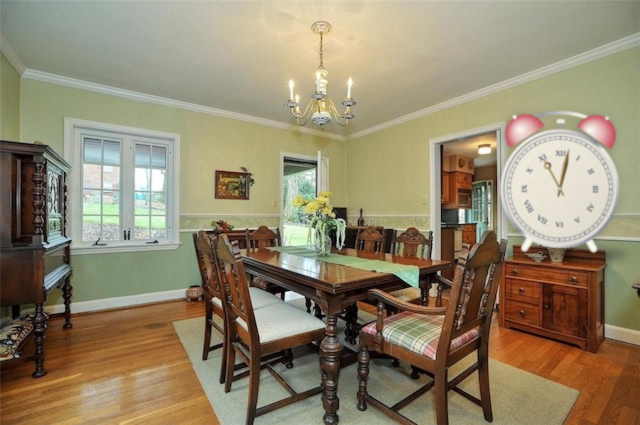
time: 11:02
